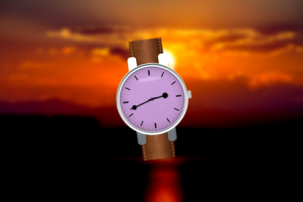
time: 2:42
